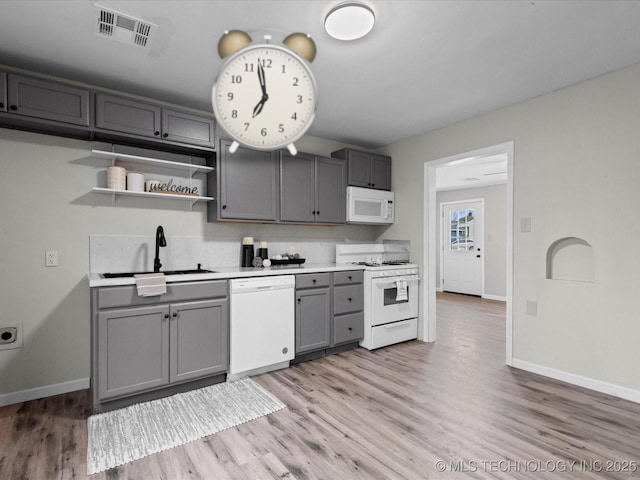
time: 6:58
